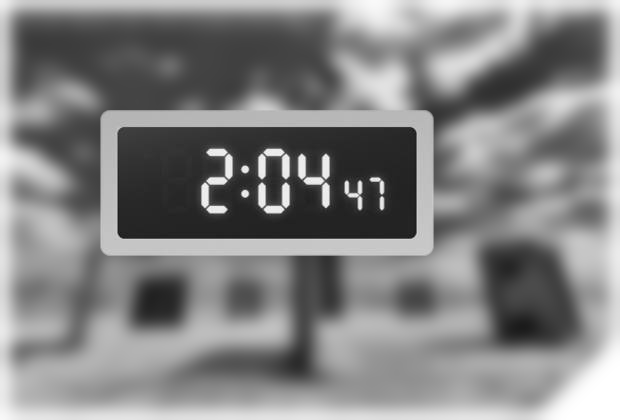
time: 2:04:47
